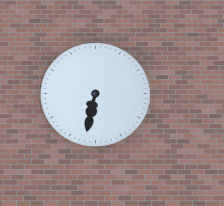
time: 6:32
